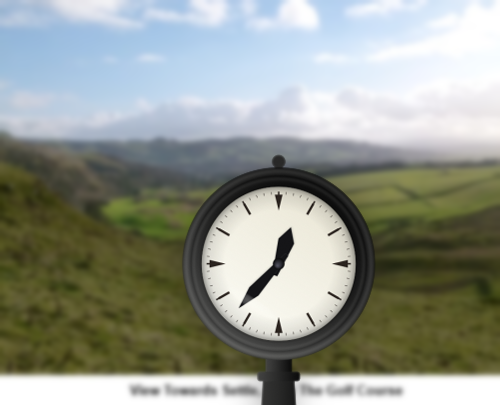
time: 12:37
